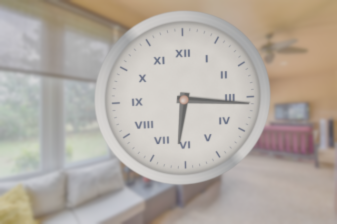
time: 6:16
